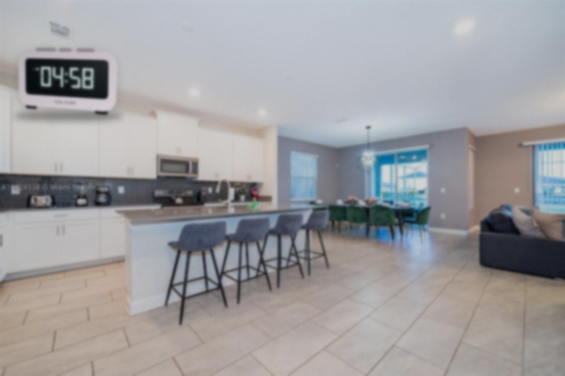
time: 4:58
